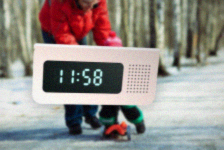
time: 11:58
